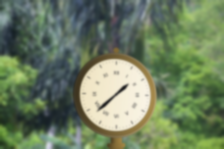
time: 1:38
